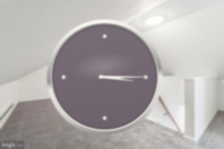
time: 3:15
